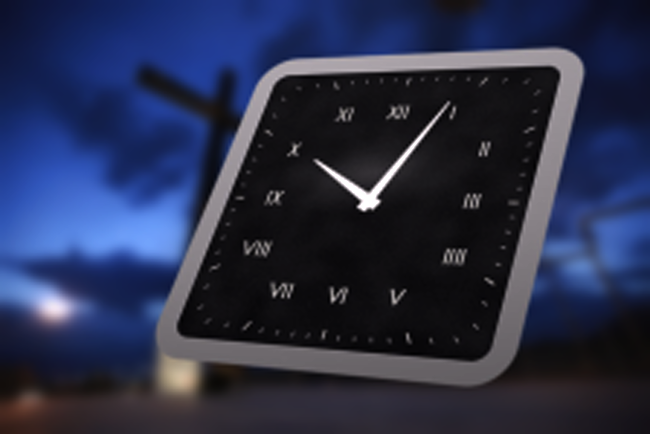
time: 10:04
